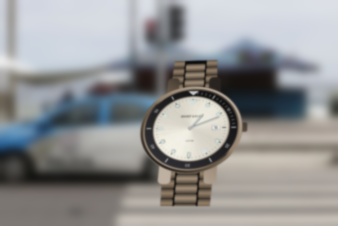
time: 1:11
